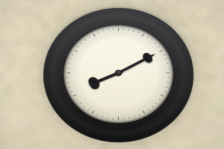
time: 8:10
